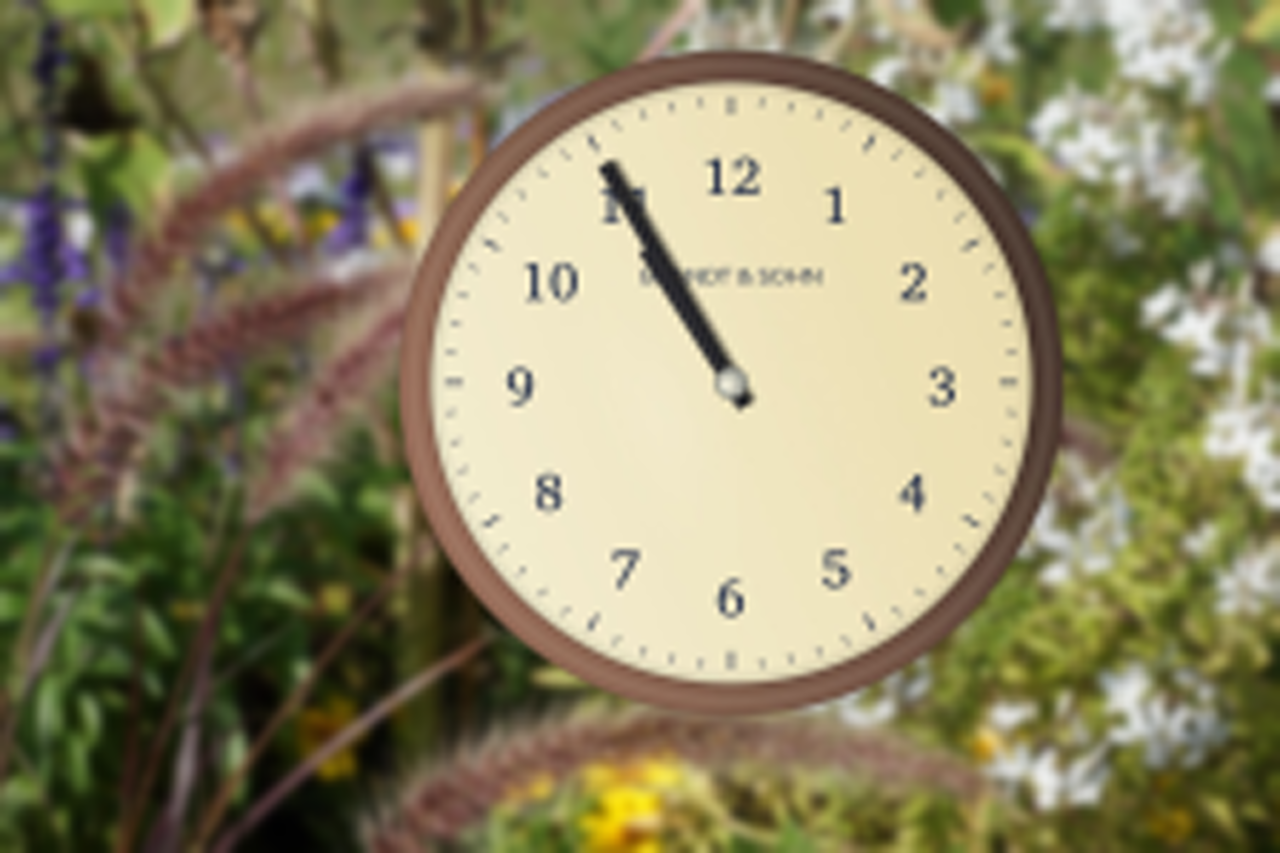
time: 10:55
